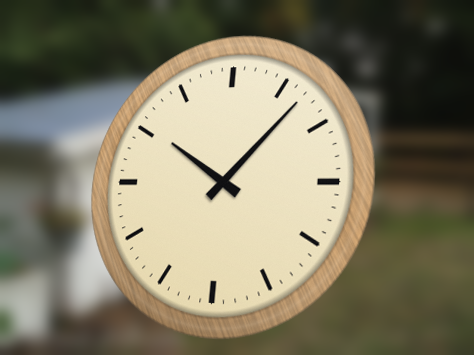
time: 10:07
